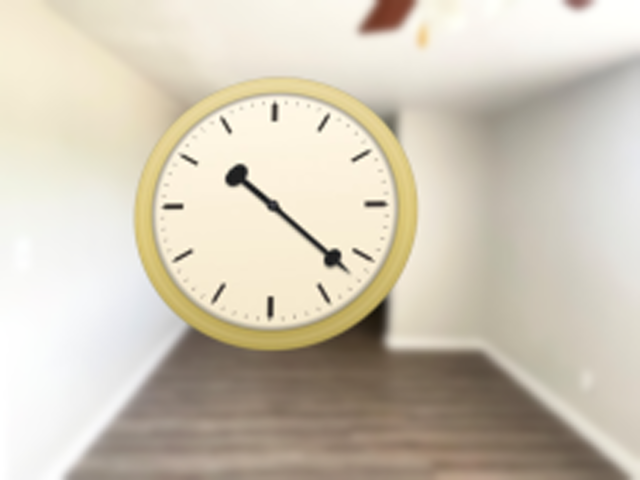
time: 10:22
